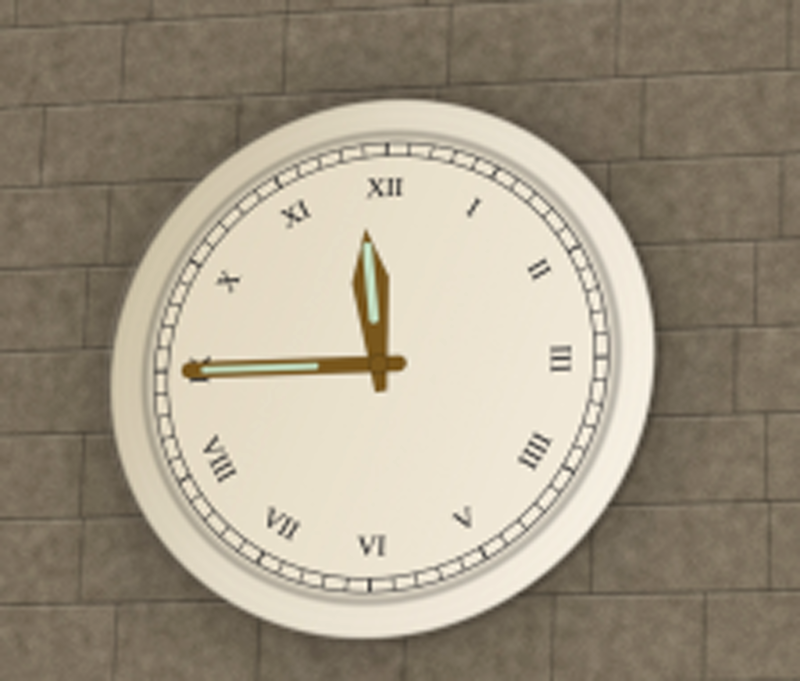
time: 11:45
